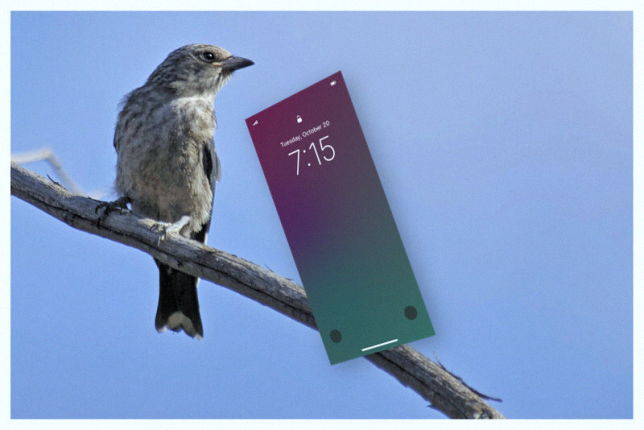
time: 7:15
